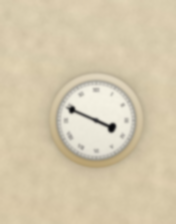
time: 3:49
